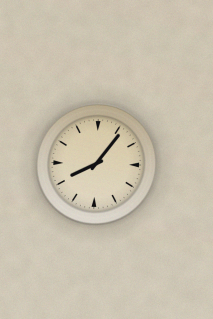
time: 8:06
